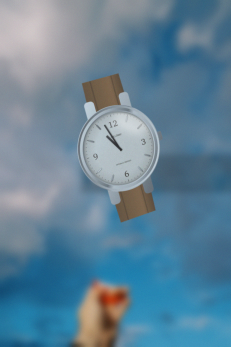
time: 10:57
